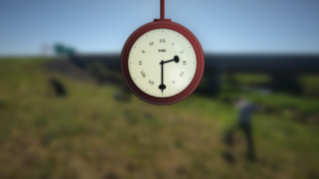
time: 2:30
